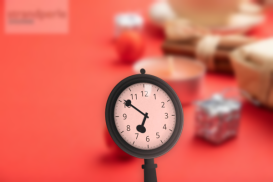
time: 6:51
